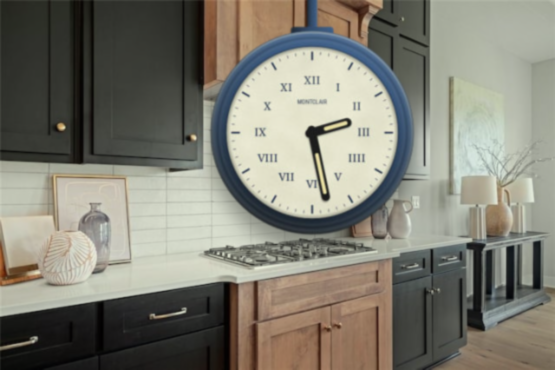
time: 2:28
